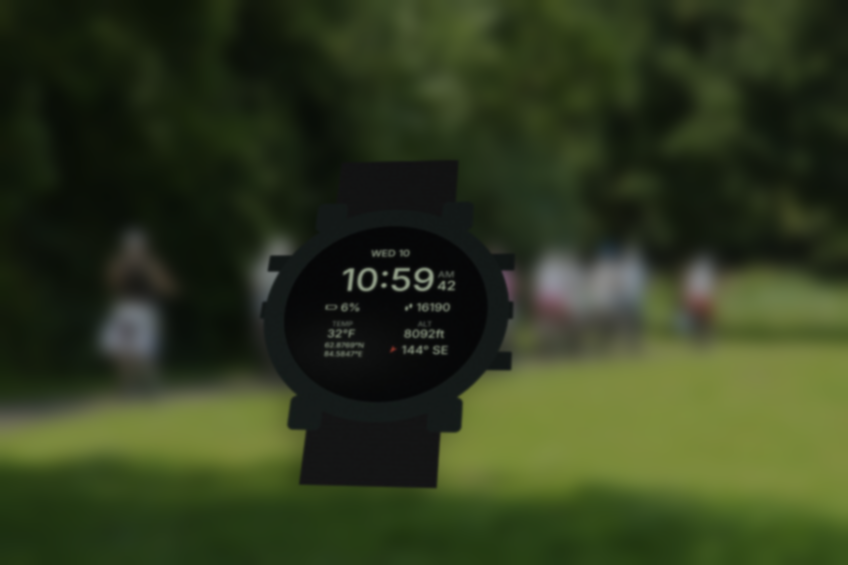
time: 10:59:42
